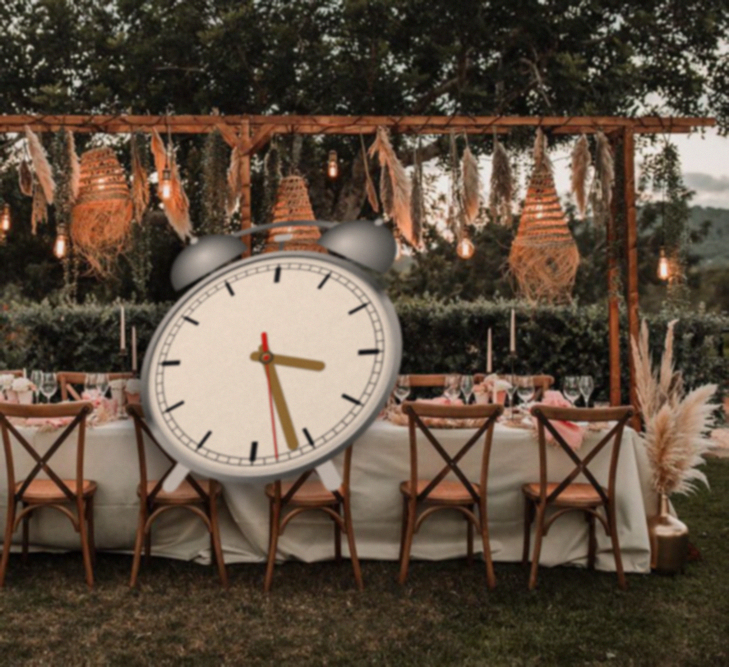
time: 3:26:28
